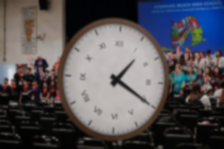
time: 1:20
